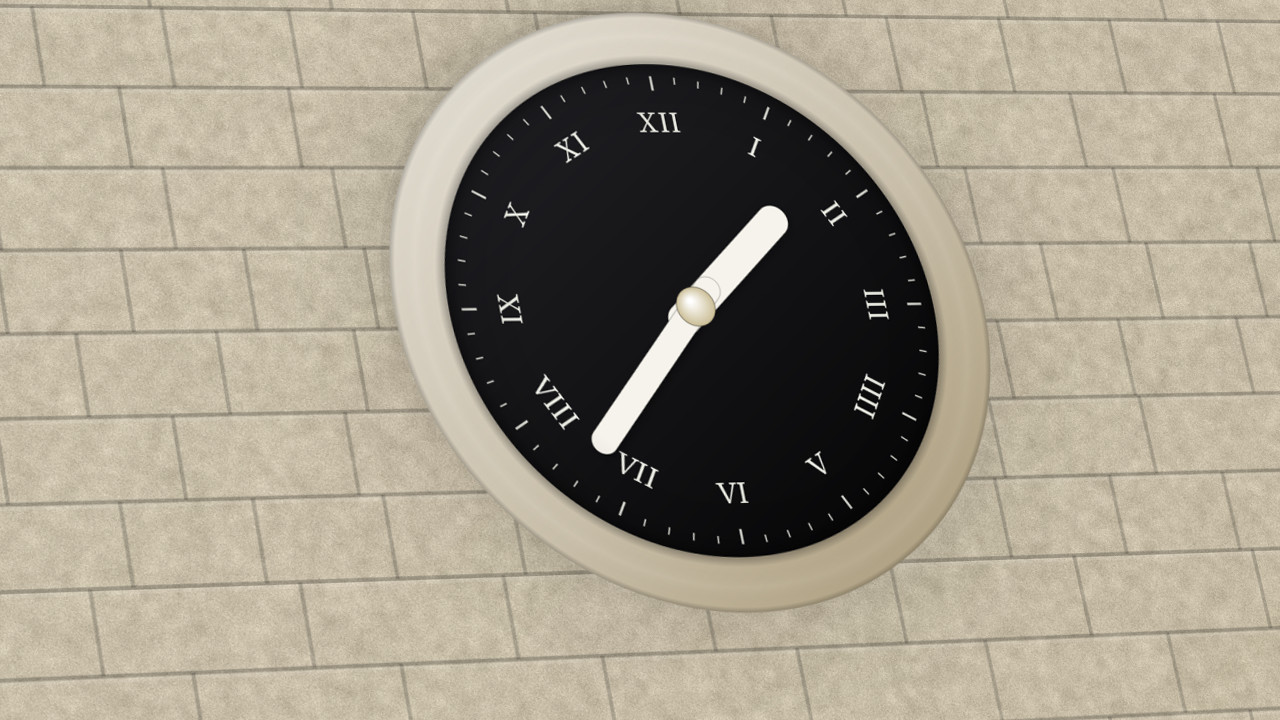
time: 1:37
